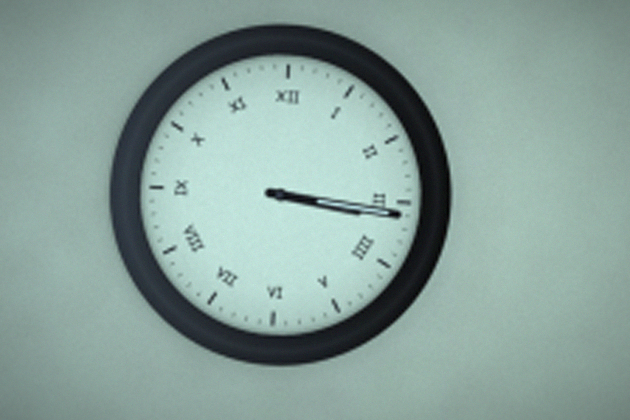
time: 3:16
